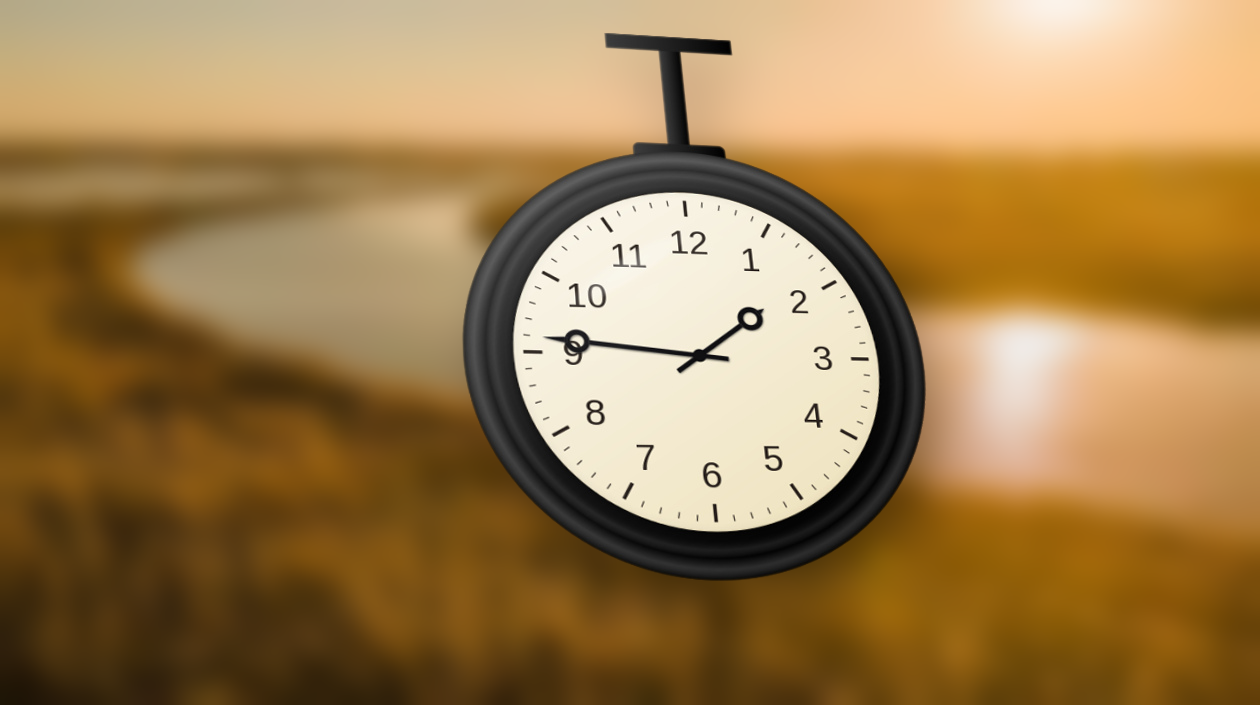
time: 1:46
